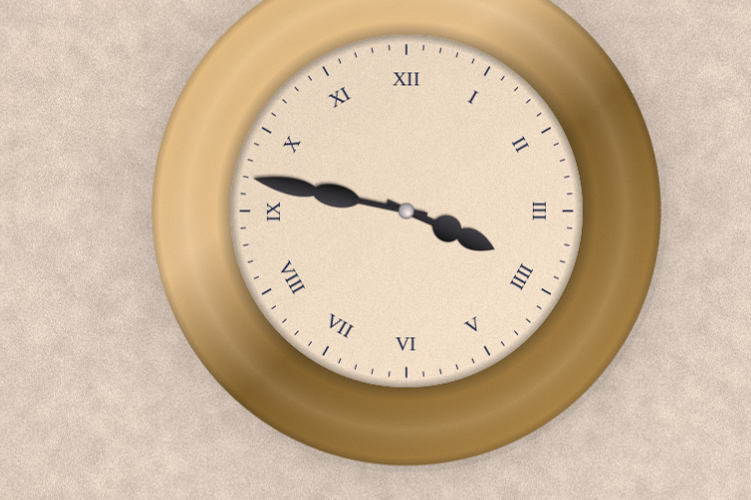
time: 3:47
